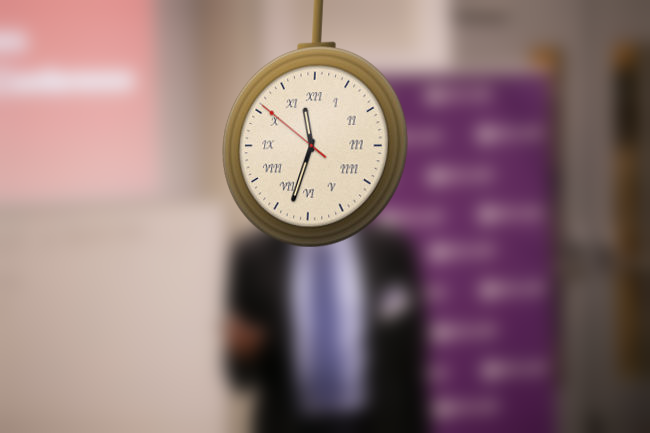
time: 11:32:51
